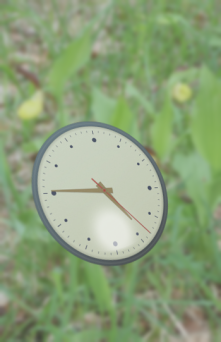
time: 4:45:23
